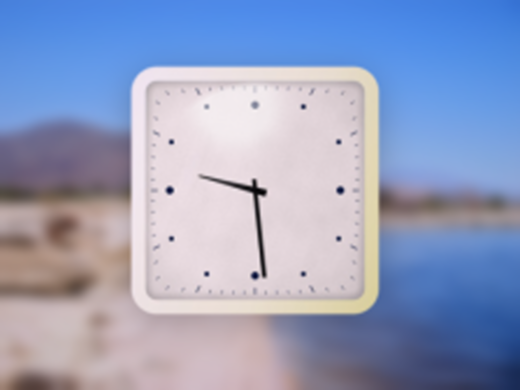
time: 9:29
